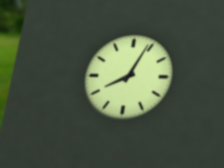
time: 8:04
